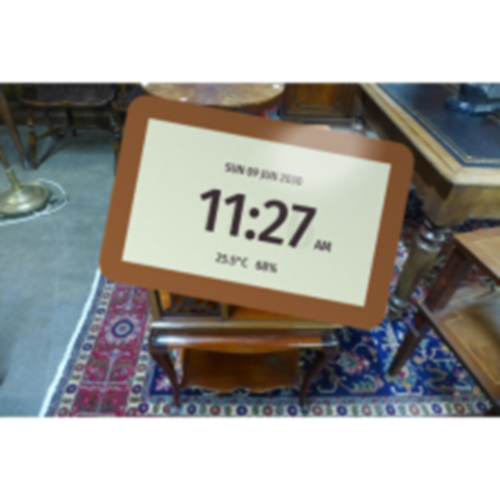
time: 11:27
